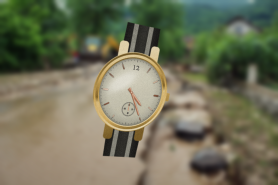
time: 4:25
